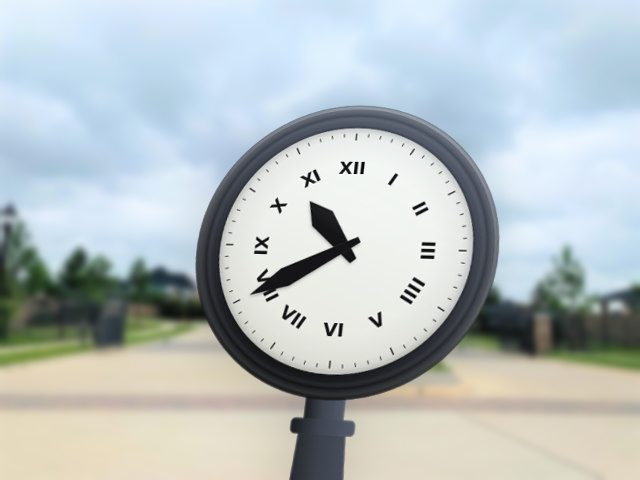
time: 10:40
